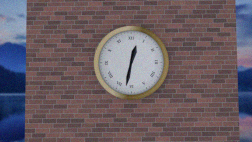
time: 12:32
